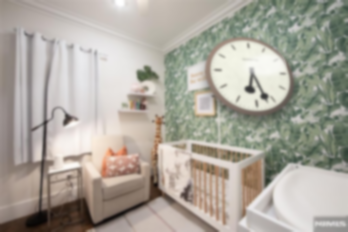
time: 6:27
